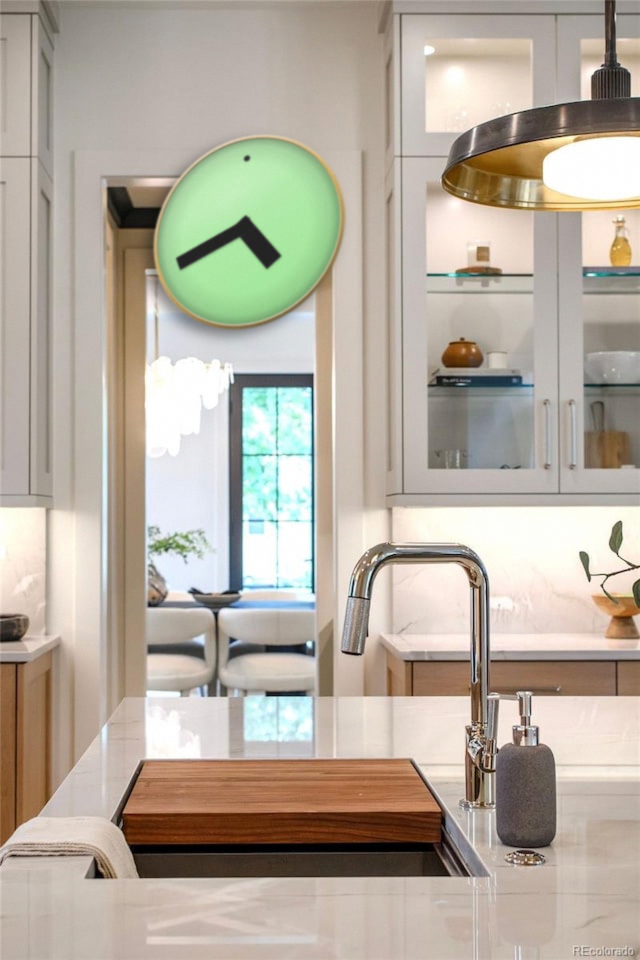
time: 4:41
